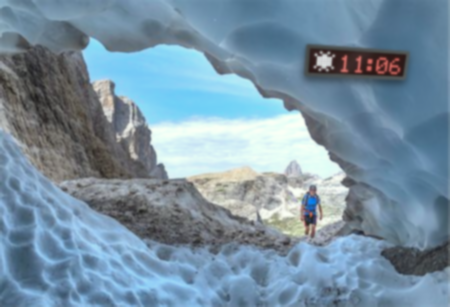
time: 11:06
